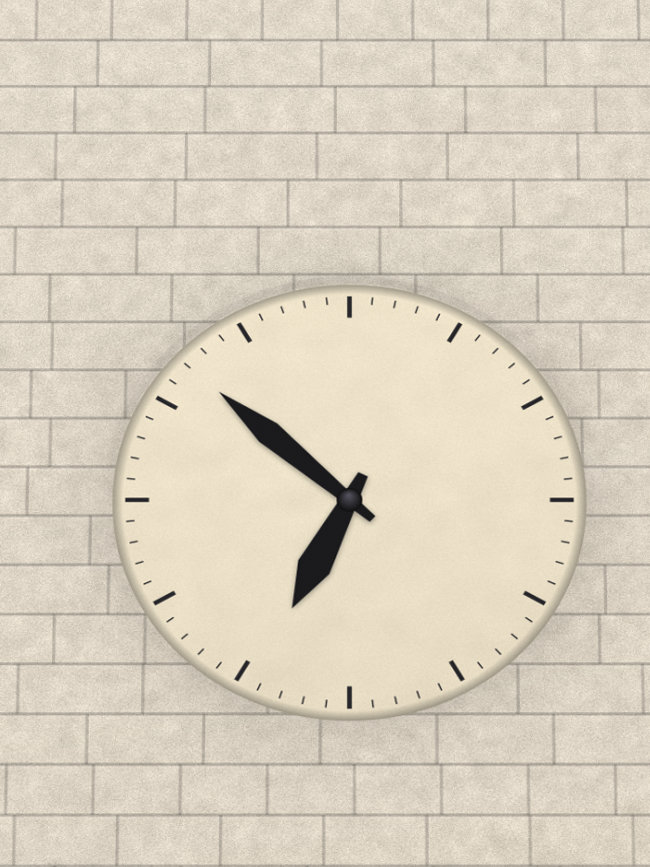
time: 6:52
